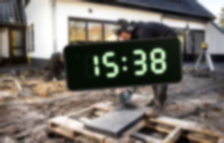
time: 15:38
